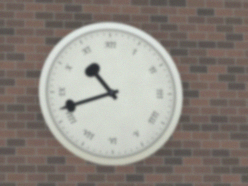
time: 10:42
